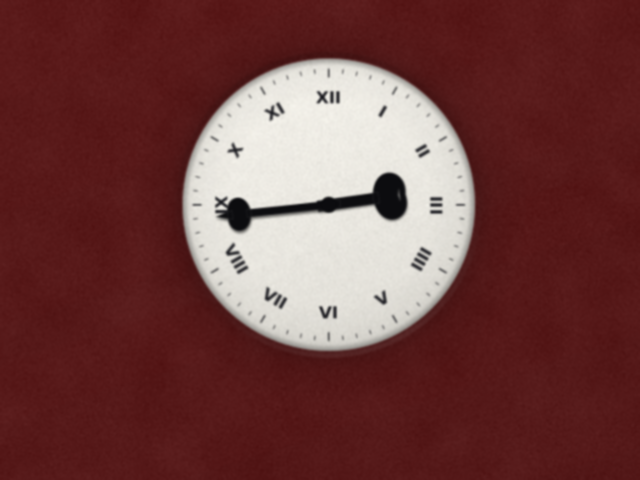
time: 2:44
